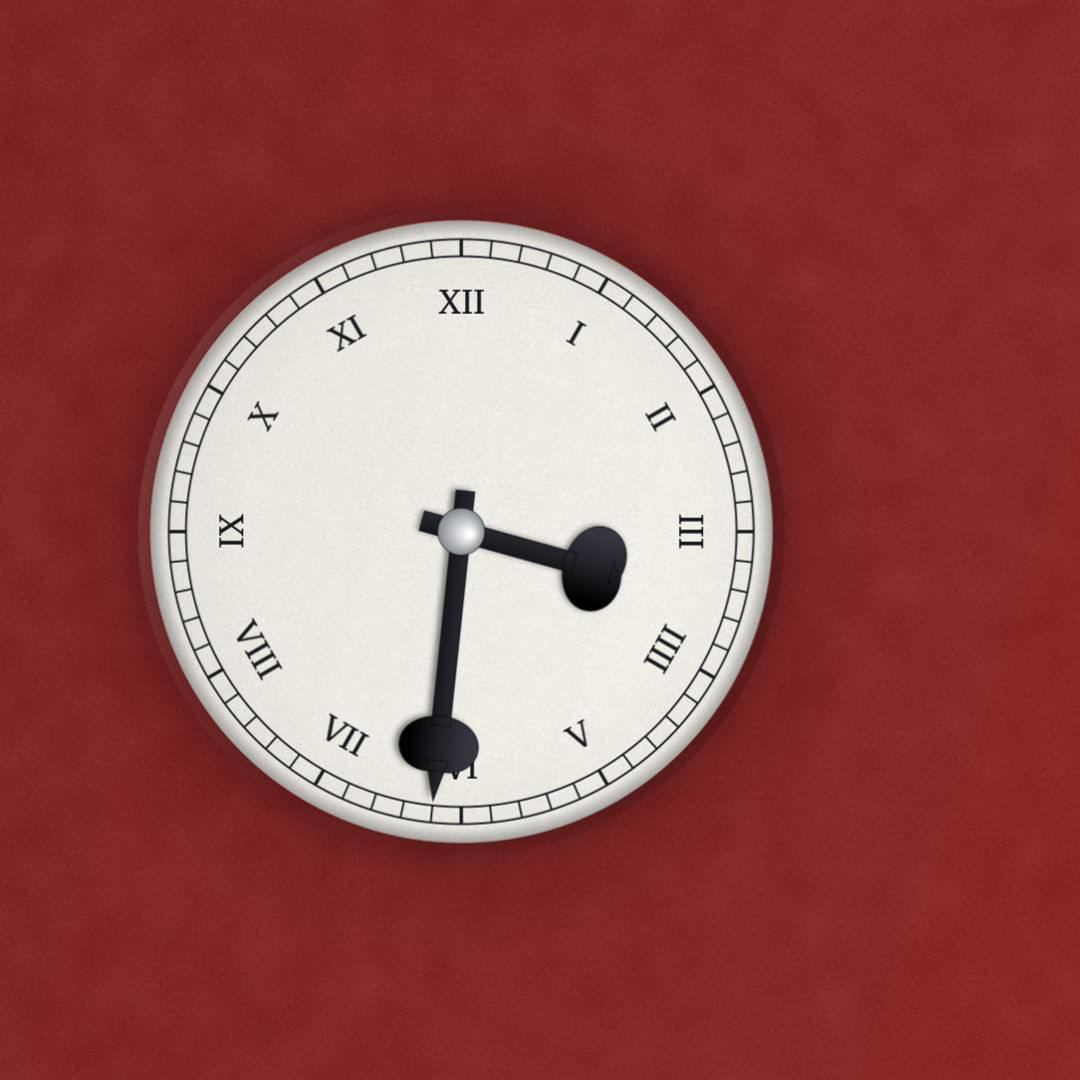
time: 3:31
